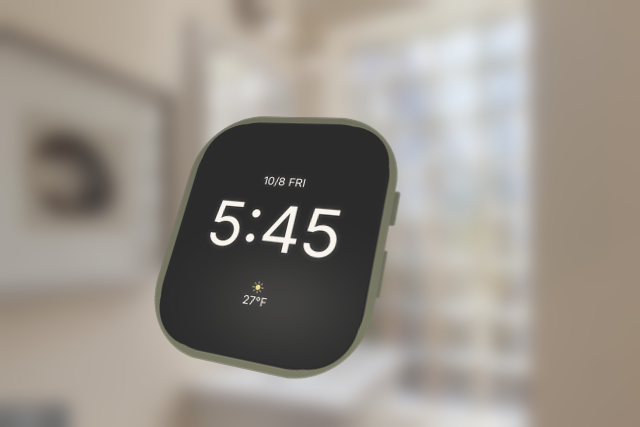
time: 5:45
